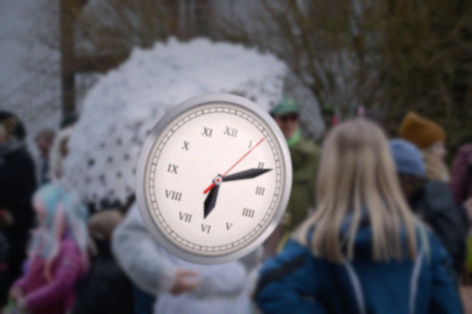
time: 6:11:06
